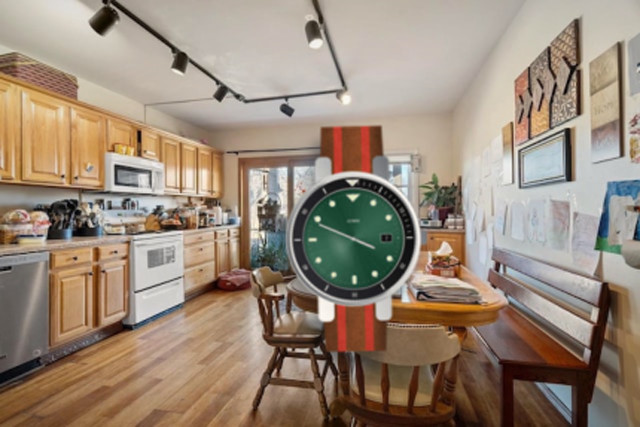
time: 3:49
